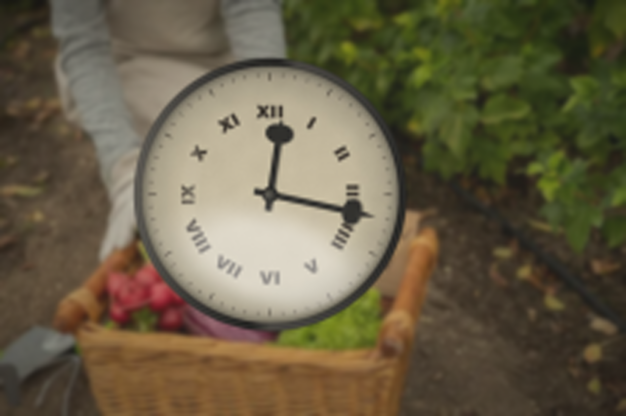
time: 12:17
